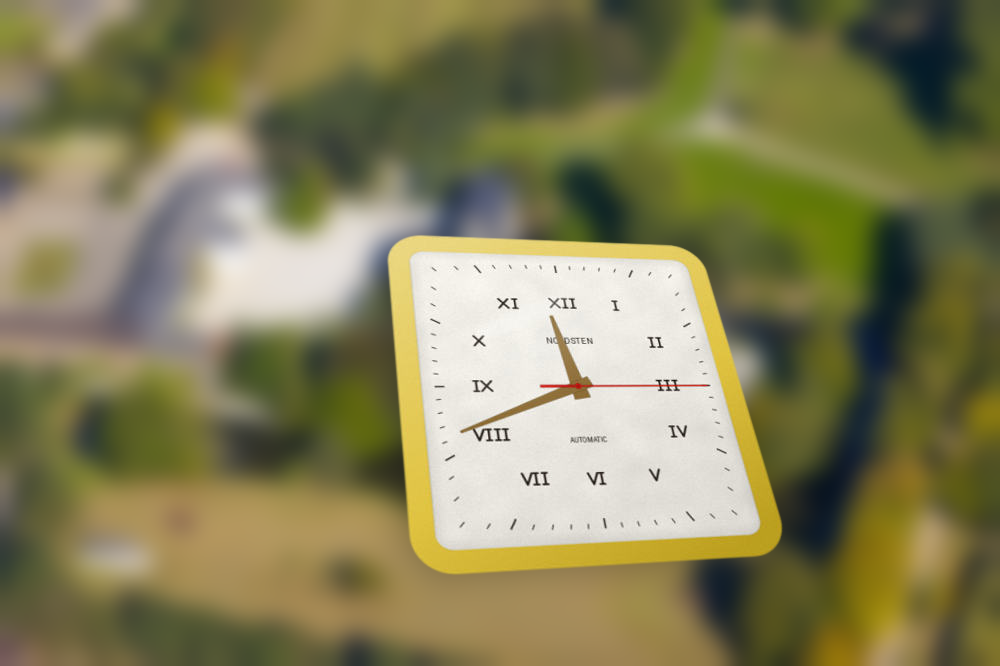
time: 11:41:15
